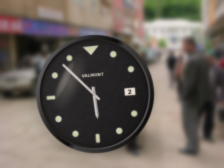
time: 5:53
